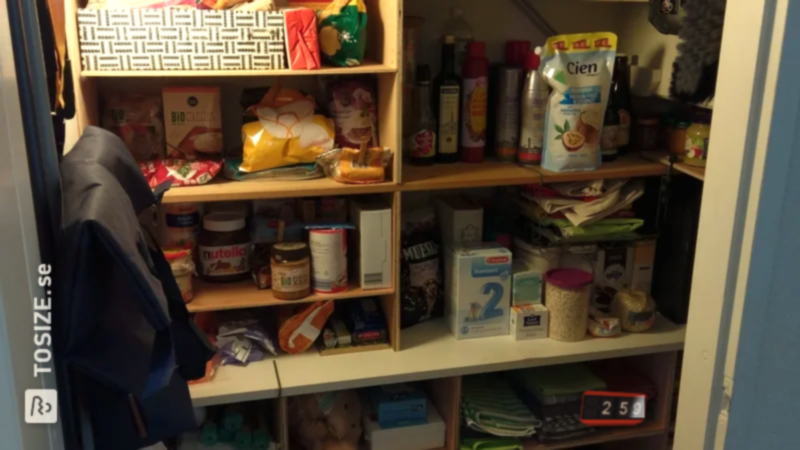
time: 2:59
